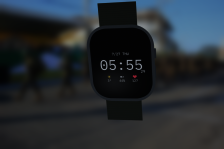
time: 5:55
